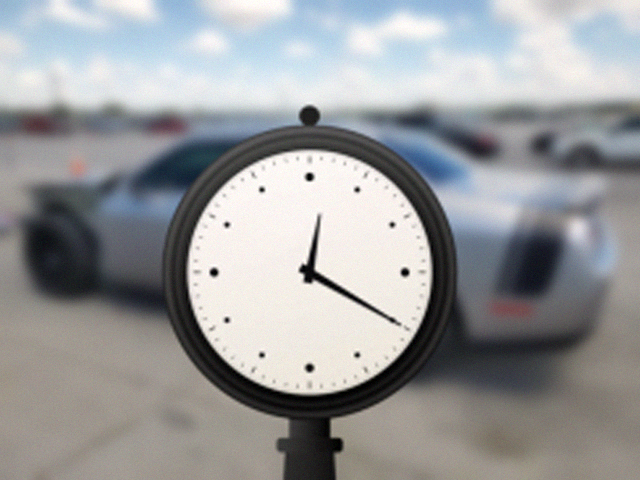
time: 12:20
